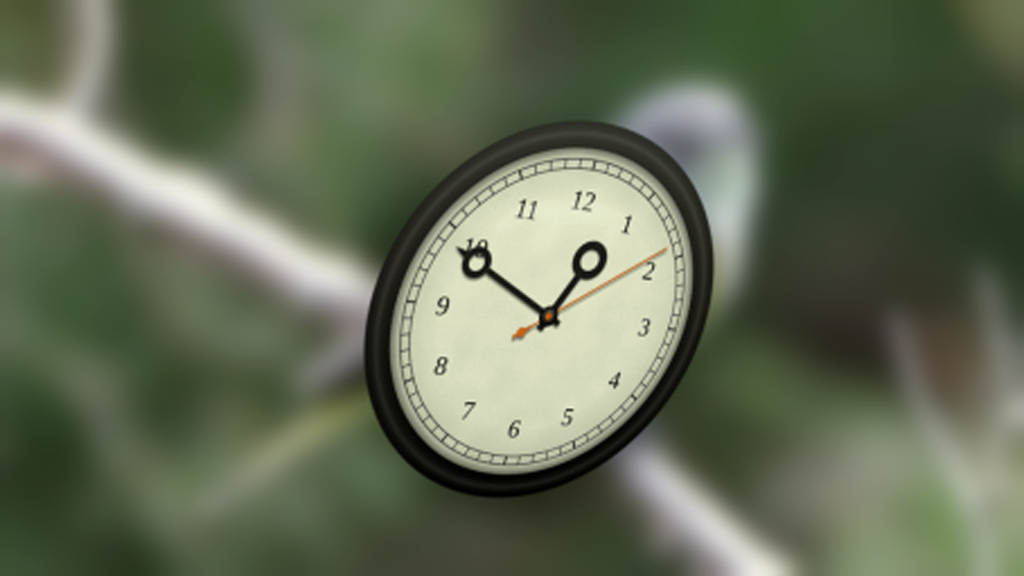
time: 12:49:09
